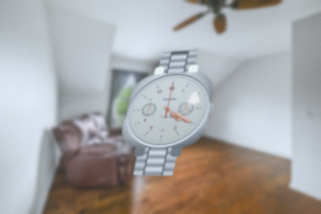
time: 4:20
